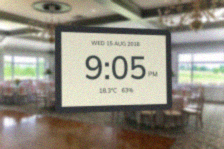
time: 9:05
